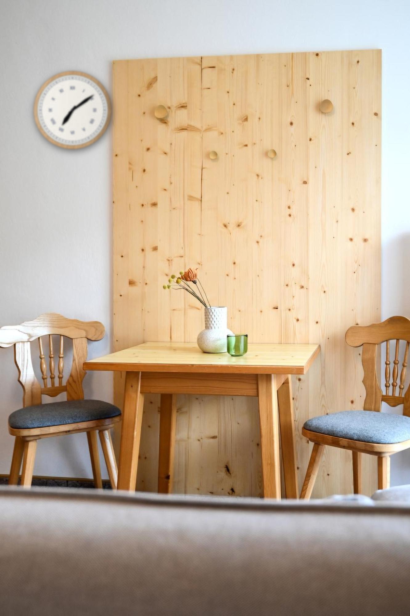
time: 7:09
